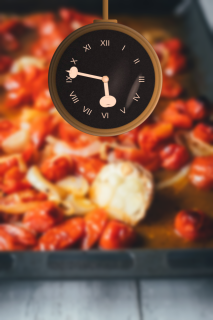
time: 5:47
